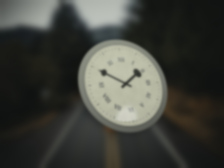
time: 1:50
